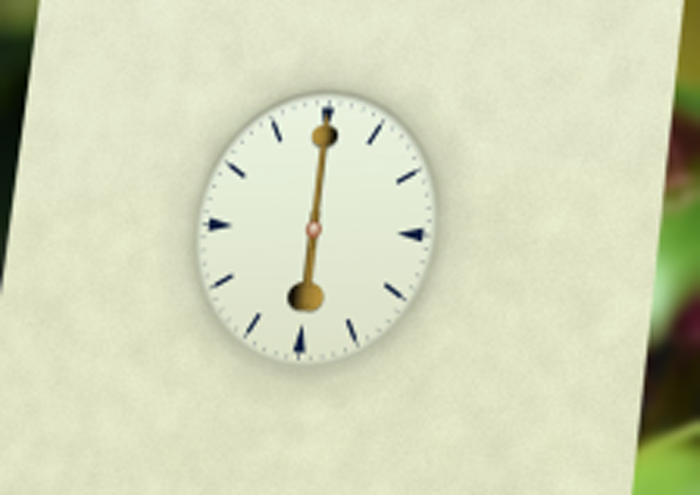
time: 6:00
